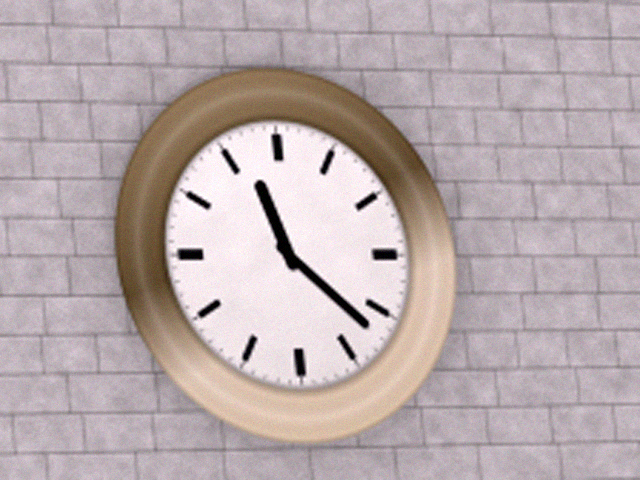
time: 11:22
